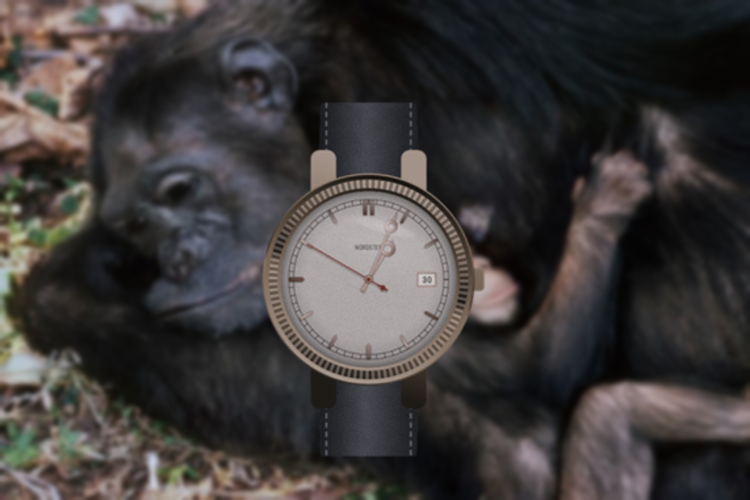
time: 1:03:50
